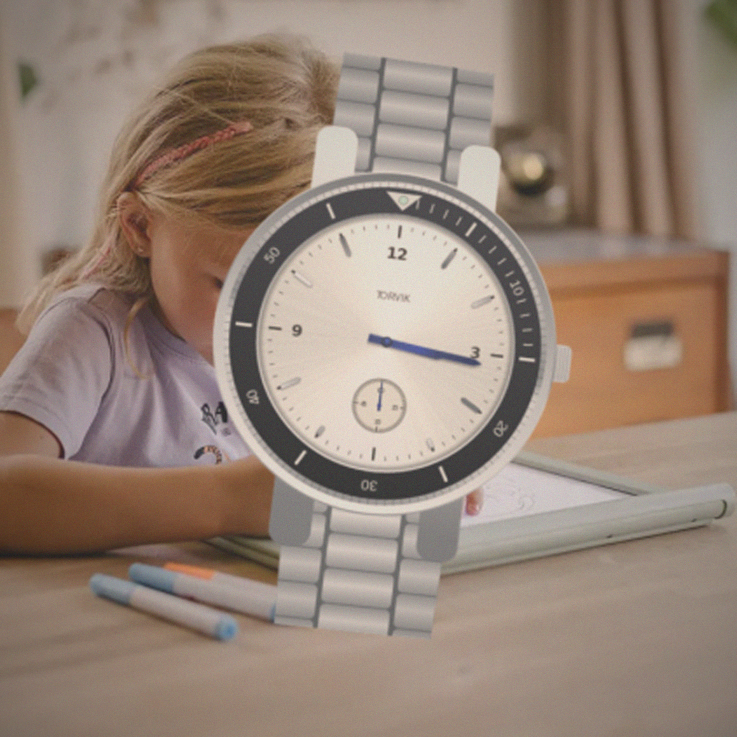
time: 3:16
